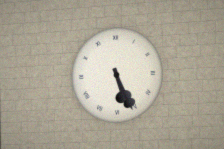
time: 5:26
